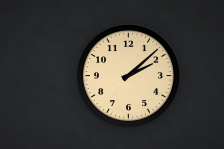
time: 2:08
